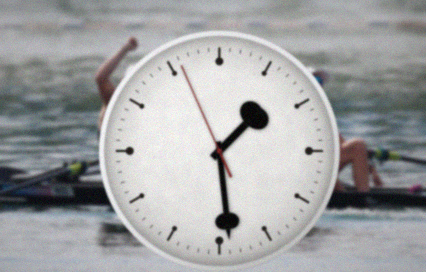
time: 1:28:56
